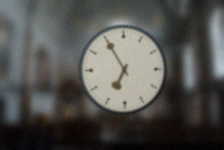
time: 6:55
